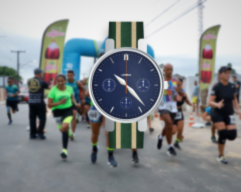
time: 10:23
